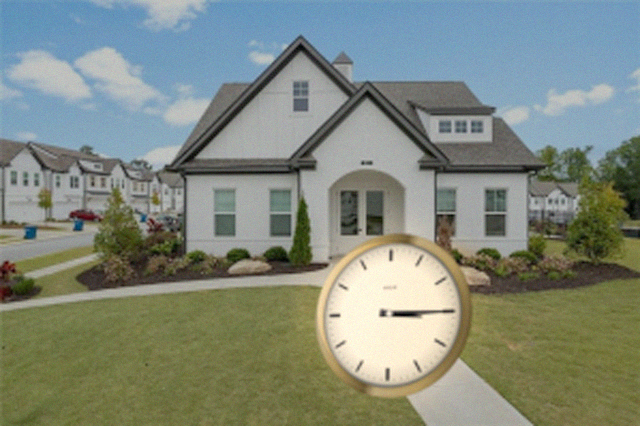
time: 3:15
